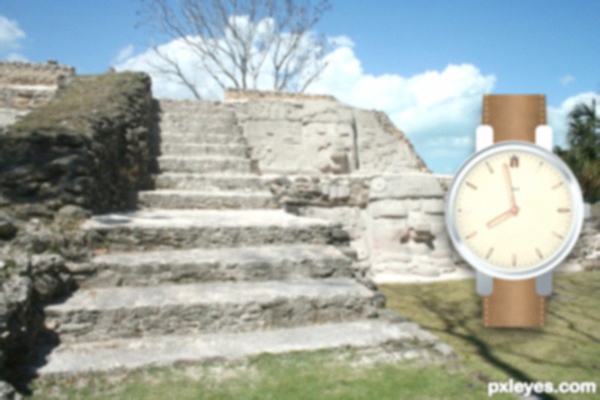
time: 7:58
